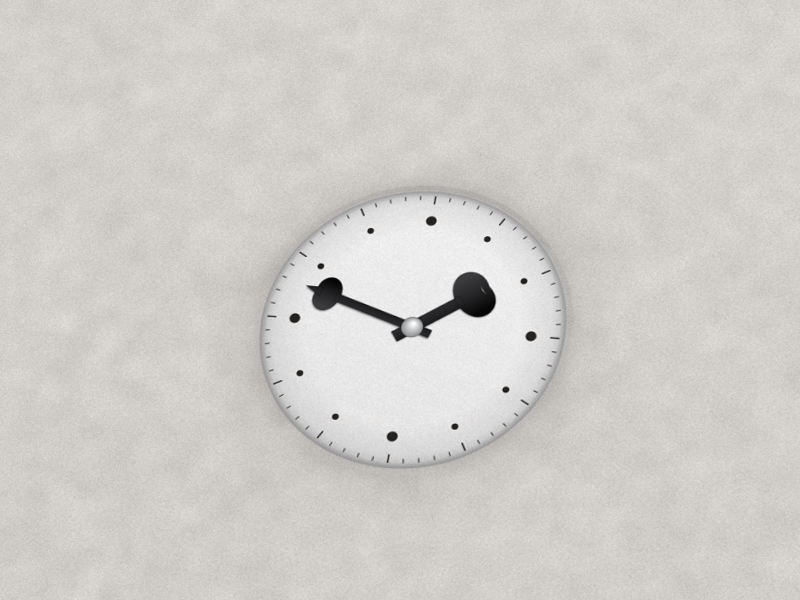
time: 1:48
